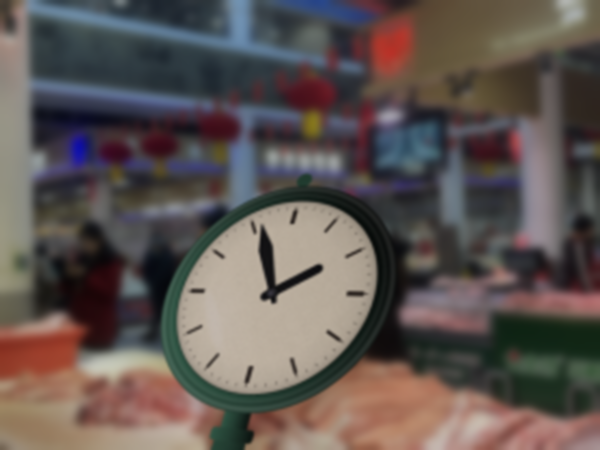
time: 1:56
